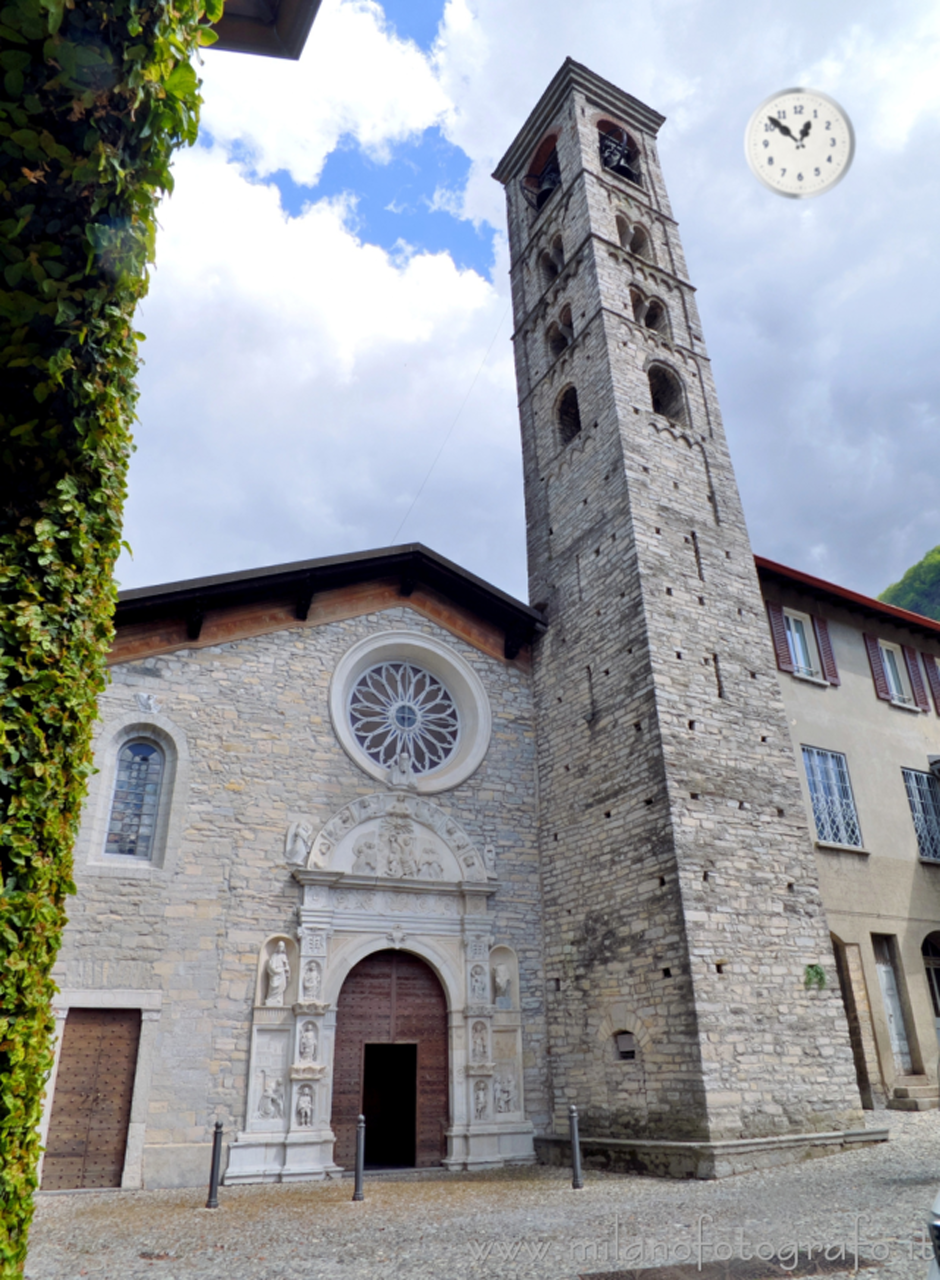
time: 12:52
